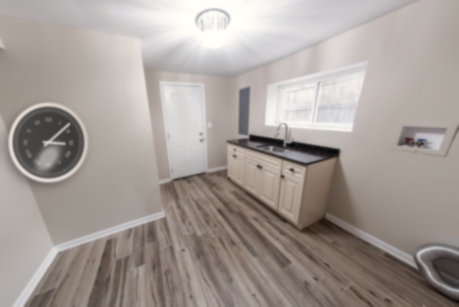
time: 3:08
